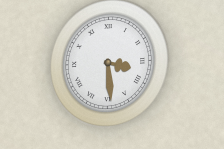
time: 3:29
